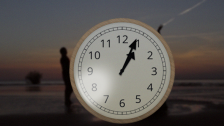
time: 1:04
